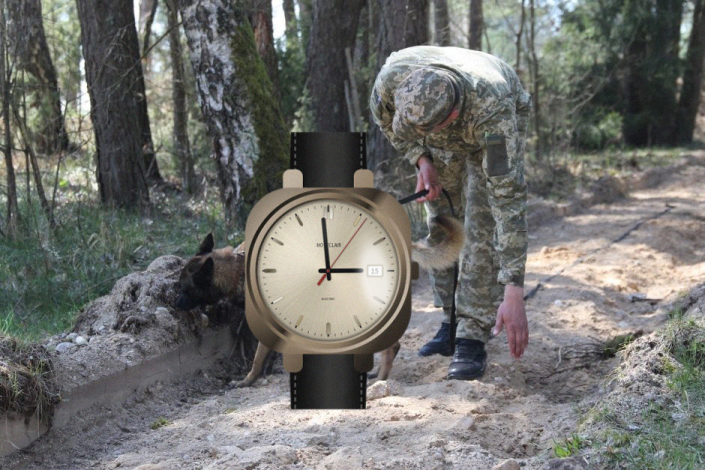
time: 2:59:06
